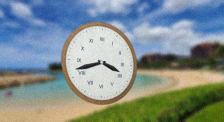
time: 3:42
